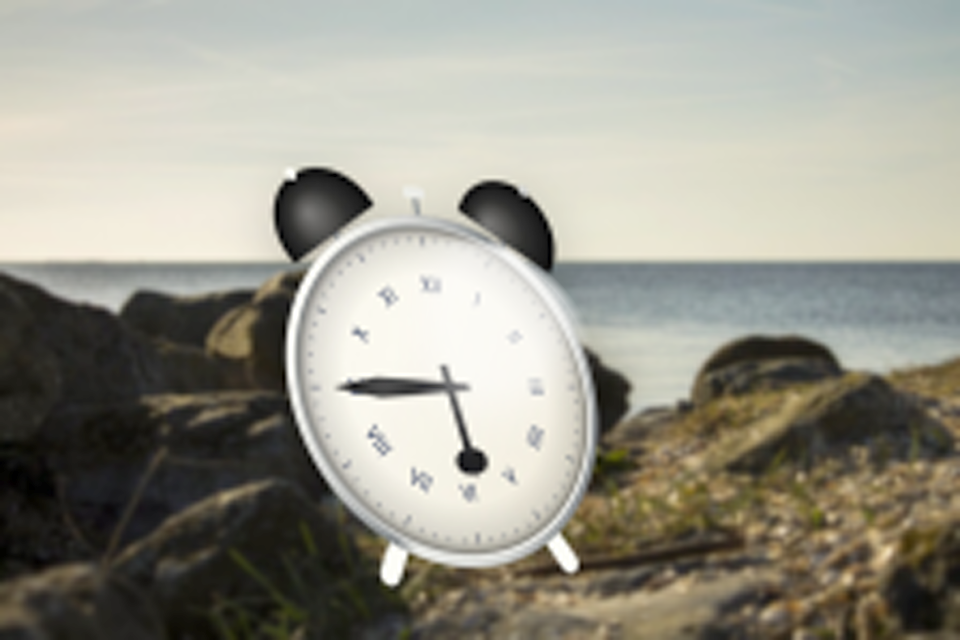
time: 5:45
